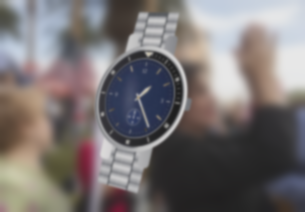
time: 1:24
